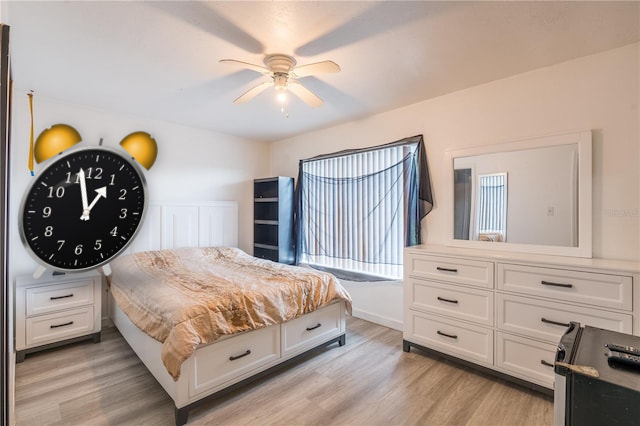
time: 12:57
